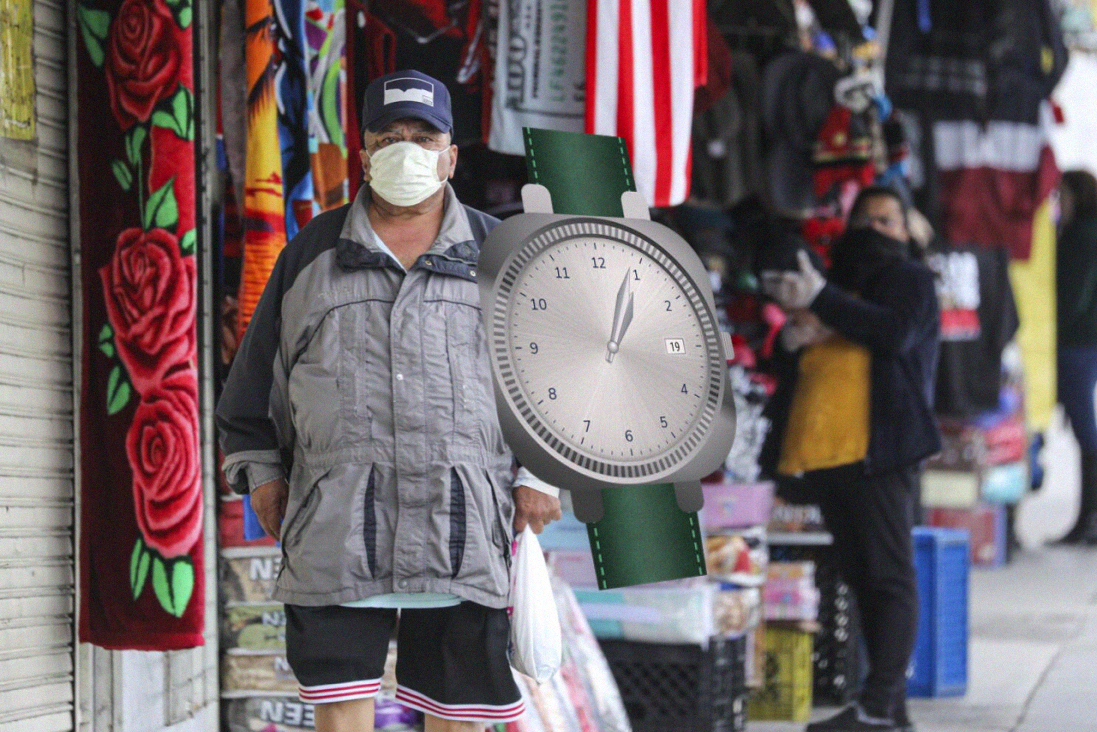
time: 1:04
